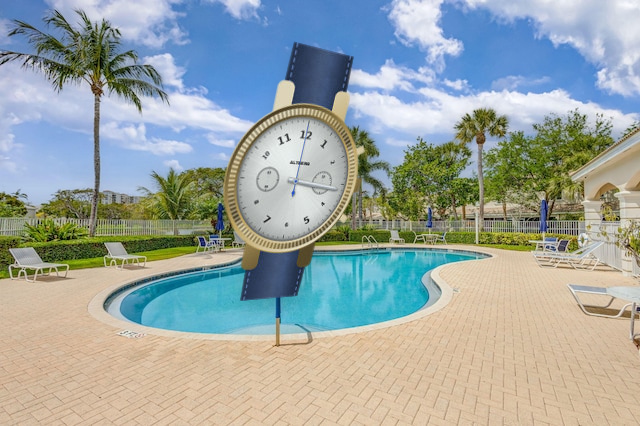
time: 3:16
